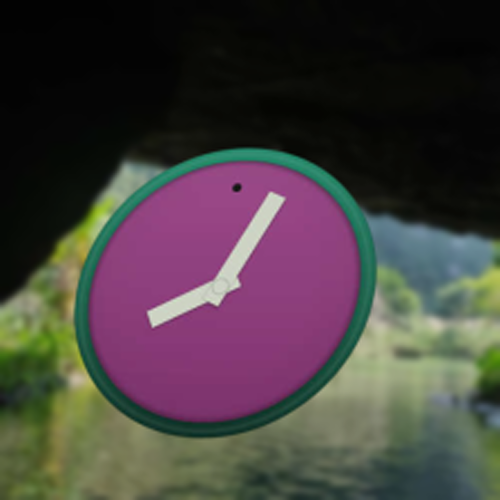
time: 8:04
